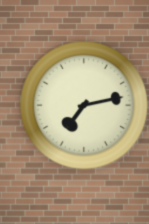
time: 7:13
